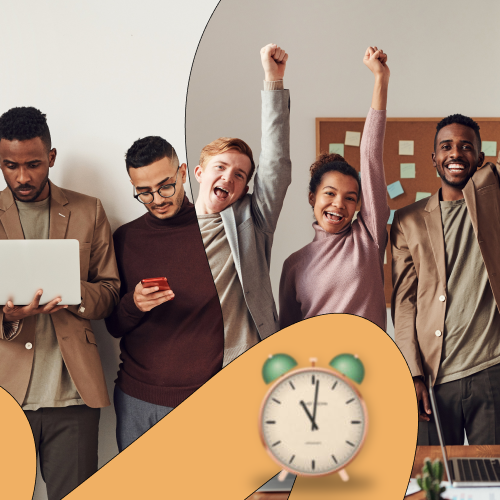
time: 11:01
